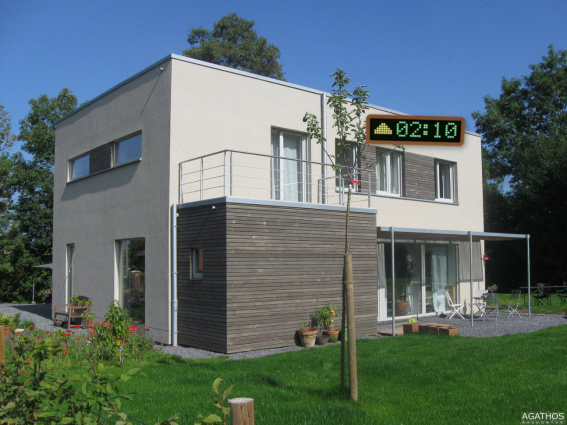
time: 2:10
